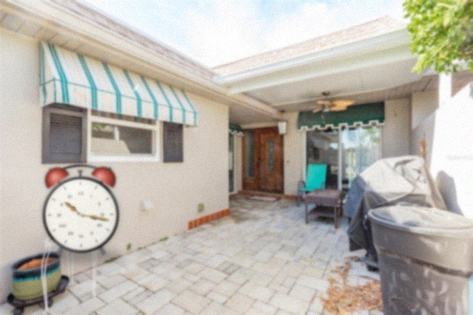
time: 10:17
